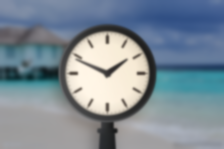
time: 1:49
